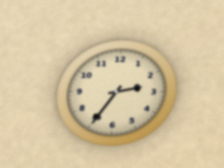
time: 2:35
